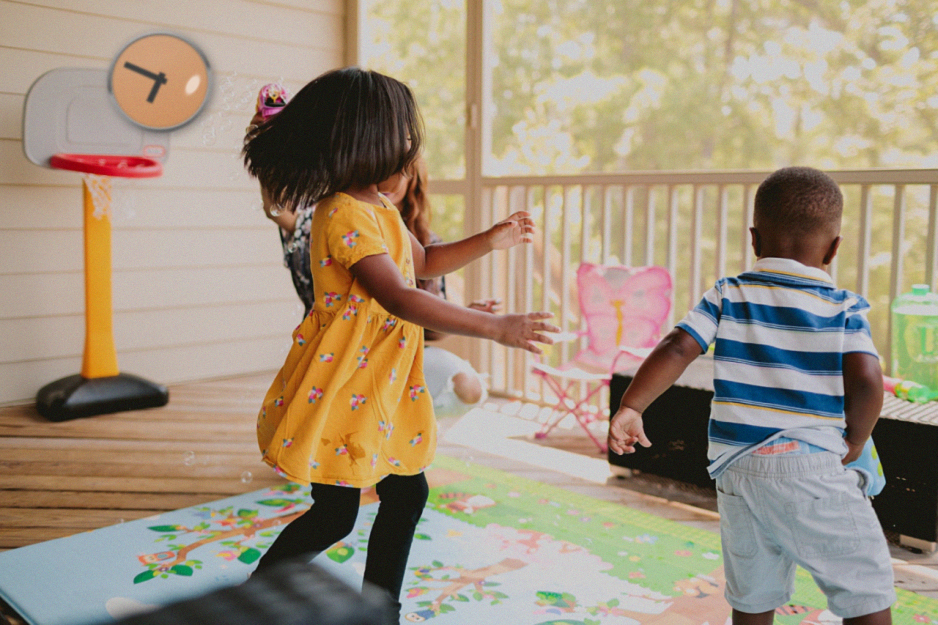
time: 6:49
